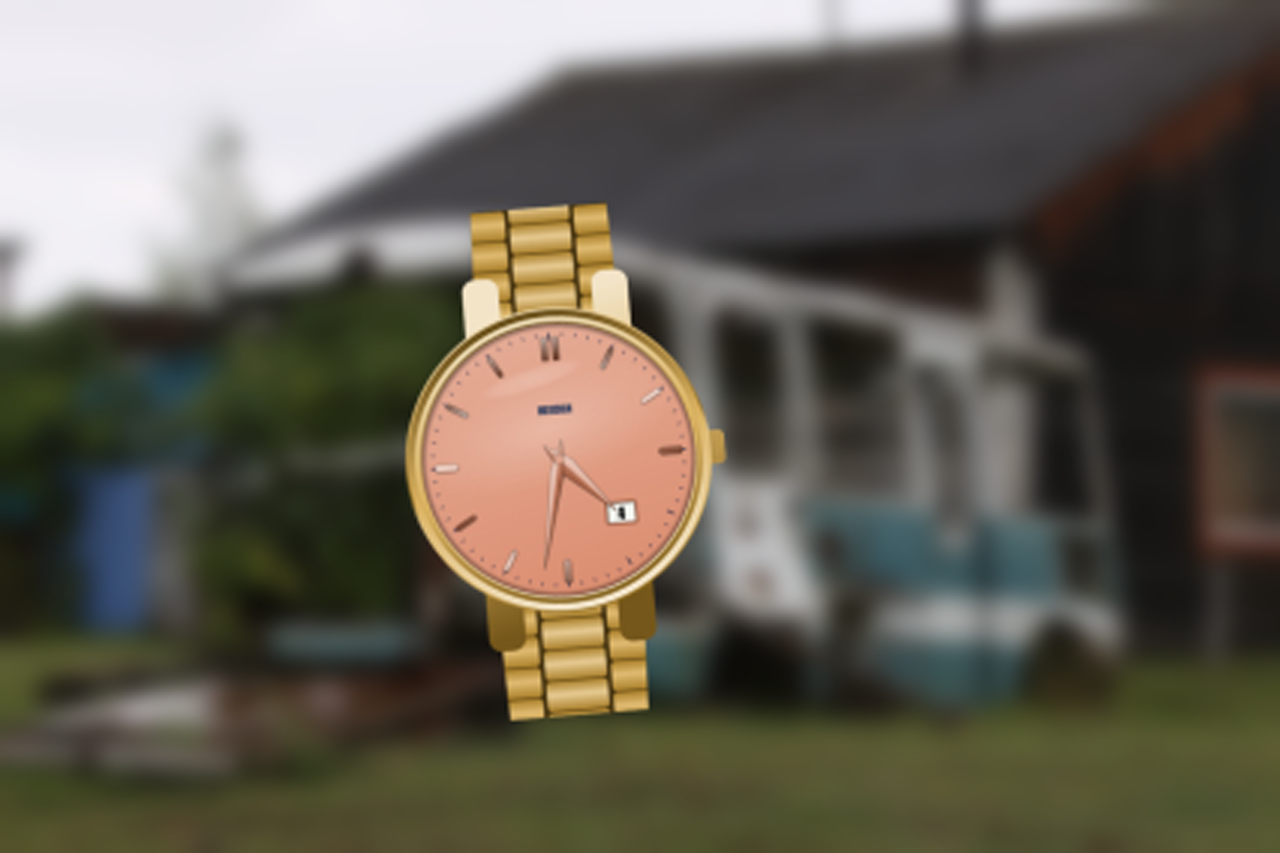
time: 4:32
